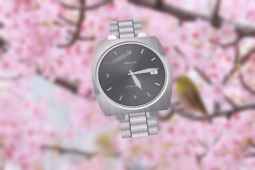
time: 5:14
